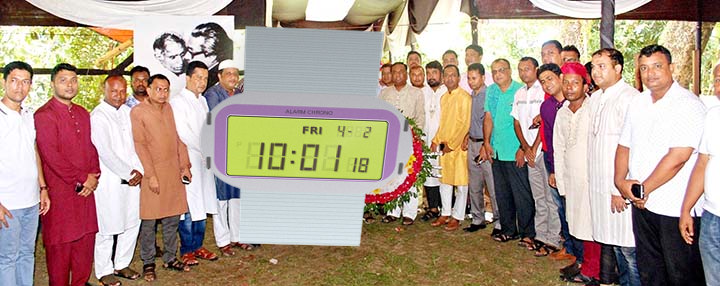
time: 10:01:18
